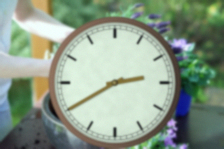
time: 2:40
